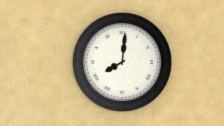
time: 8:01
